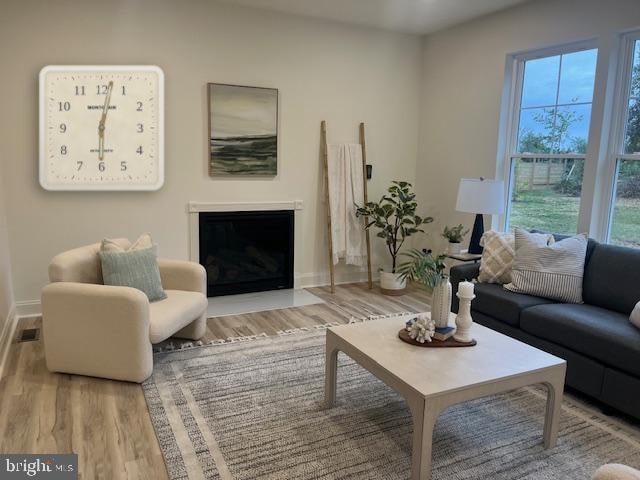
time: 6:02
